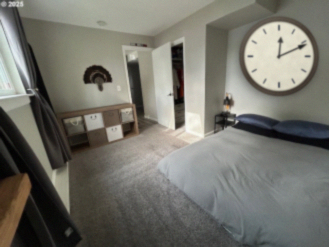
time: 12:11
